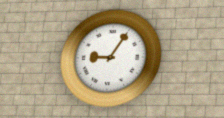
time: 9:05
